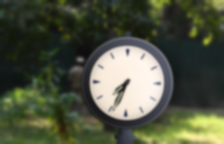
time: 7:34
